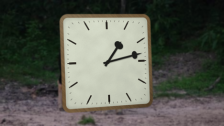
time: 1:13
